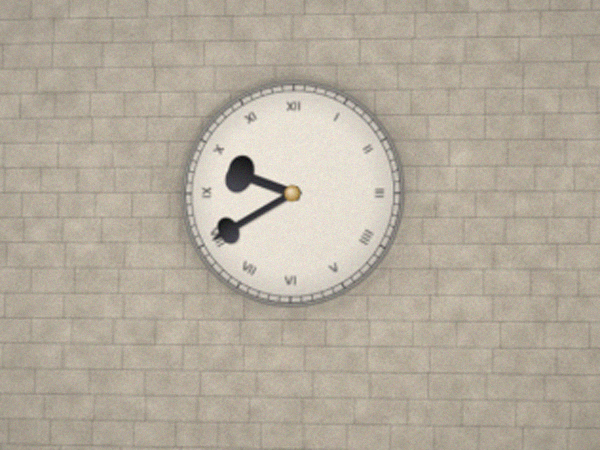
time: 9:40
